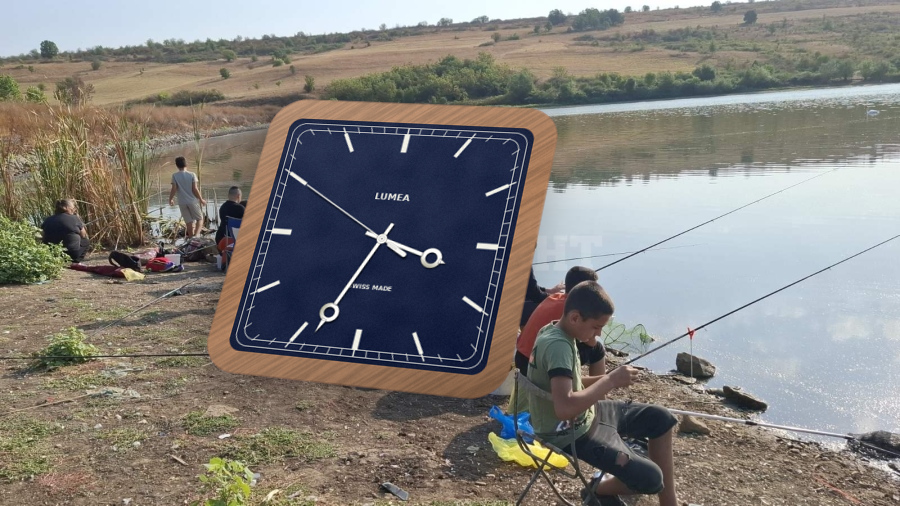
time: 3:33:50
